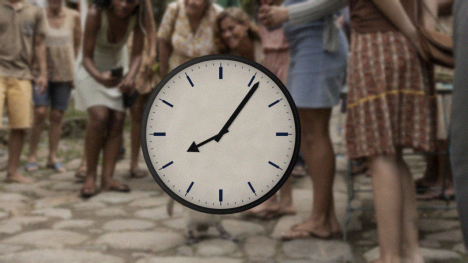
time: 8:06
